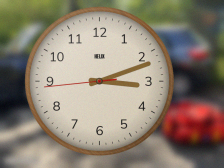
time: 3:11:44
